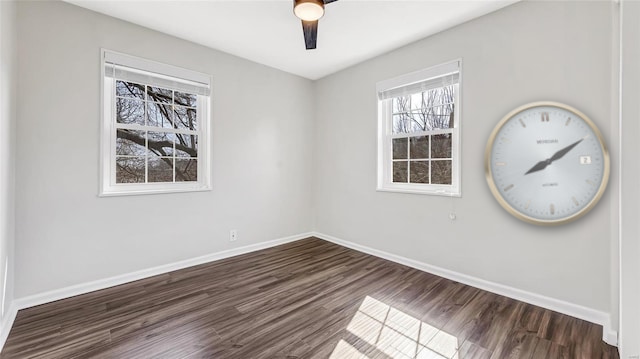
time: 8:10
